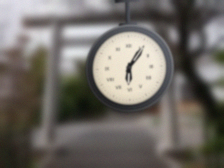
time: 6:06
